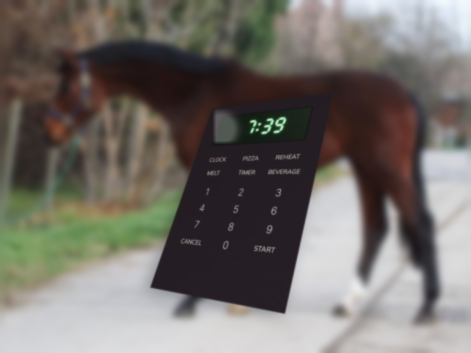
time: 7:39
